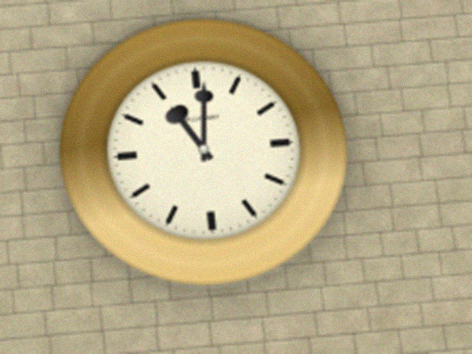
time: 11:01
